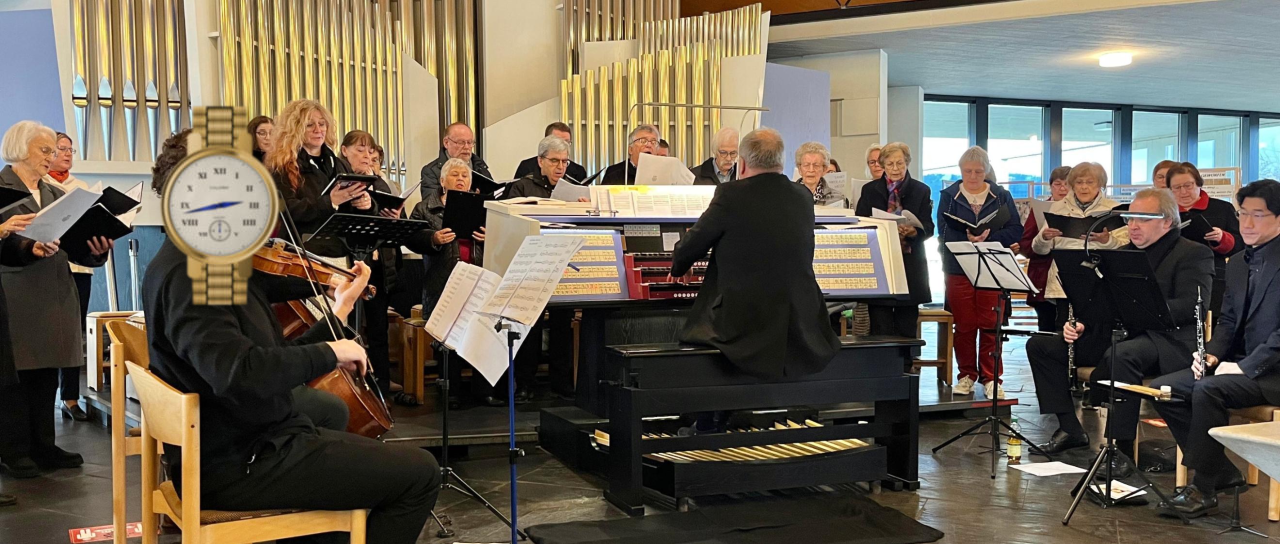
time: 2:43
